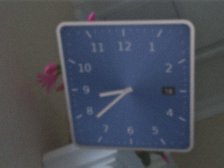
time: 8:38
